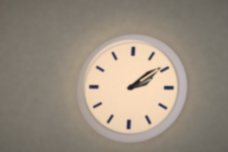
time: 2:09
